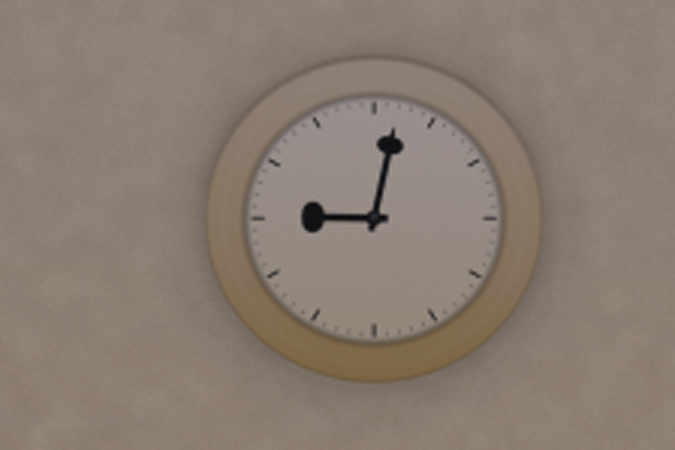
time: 9:02
